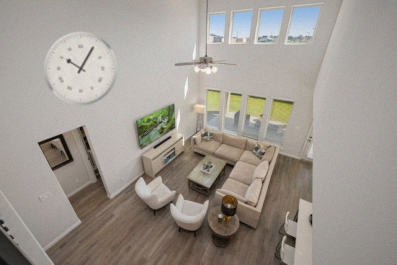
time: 10:05
